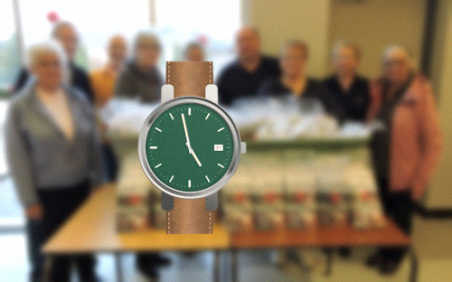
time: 4:58
